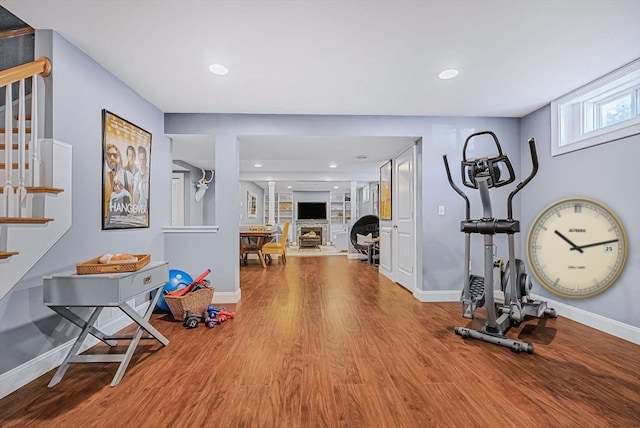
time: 10:13
